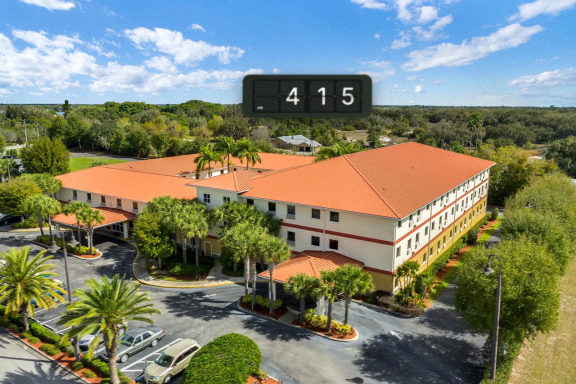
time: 4:15
